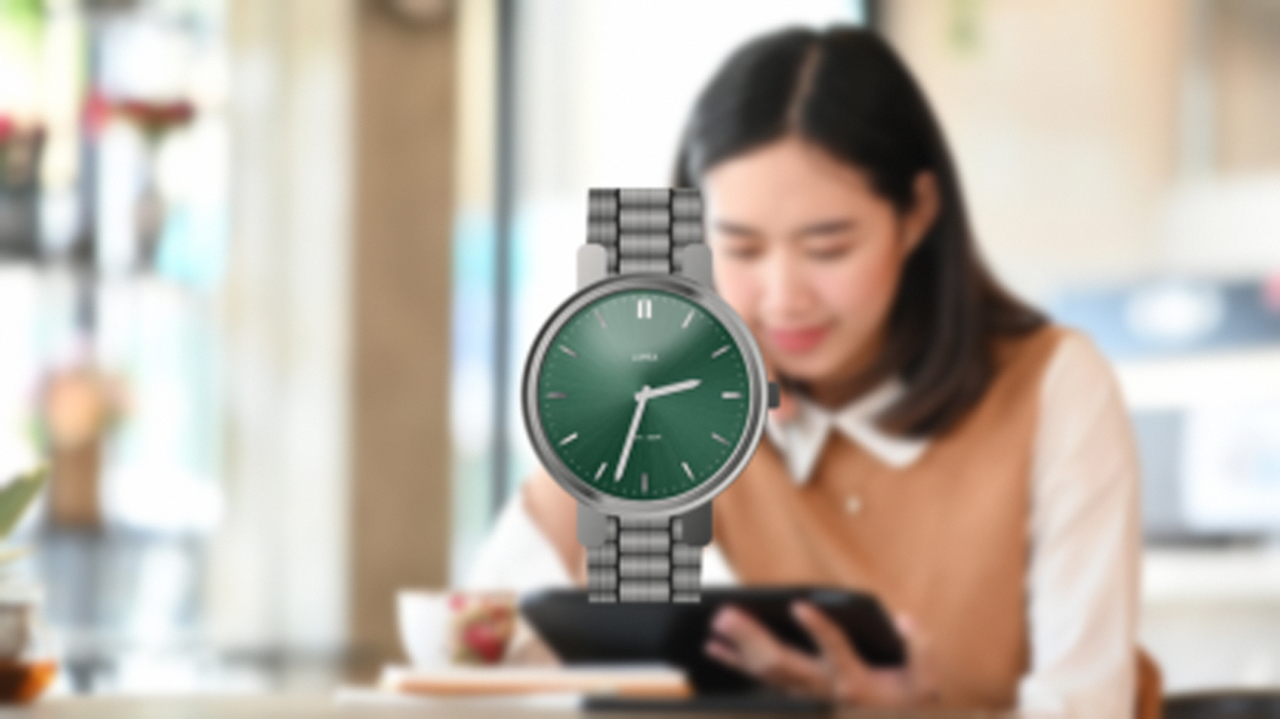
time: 2:33
